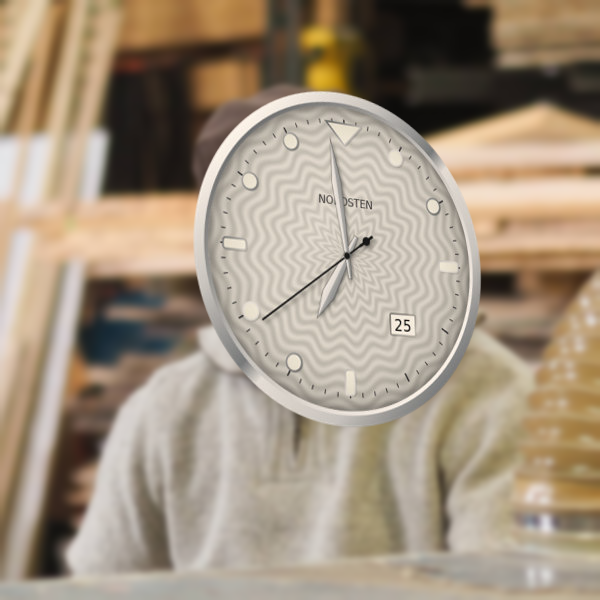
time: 6:58:39
